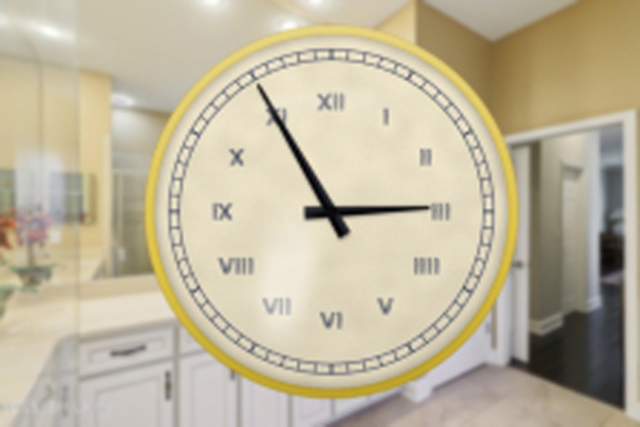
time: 2:55
